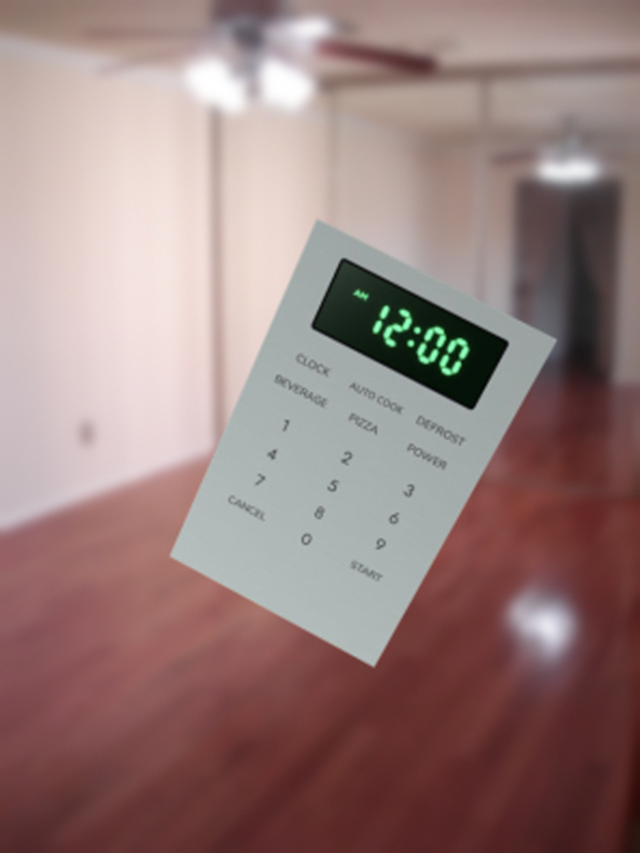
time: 12:00
